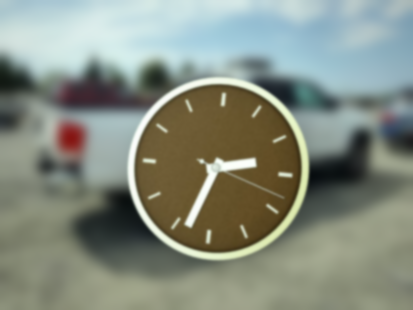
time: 2:33:18
